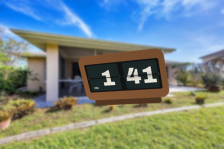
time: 1:41
